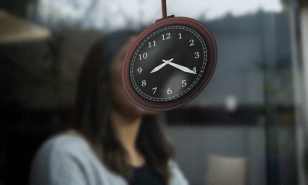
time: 8:21
